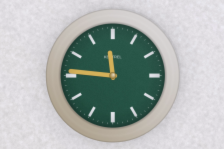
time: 11:46
